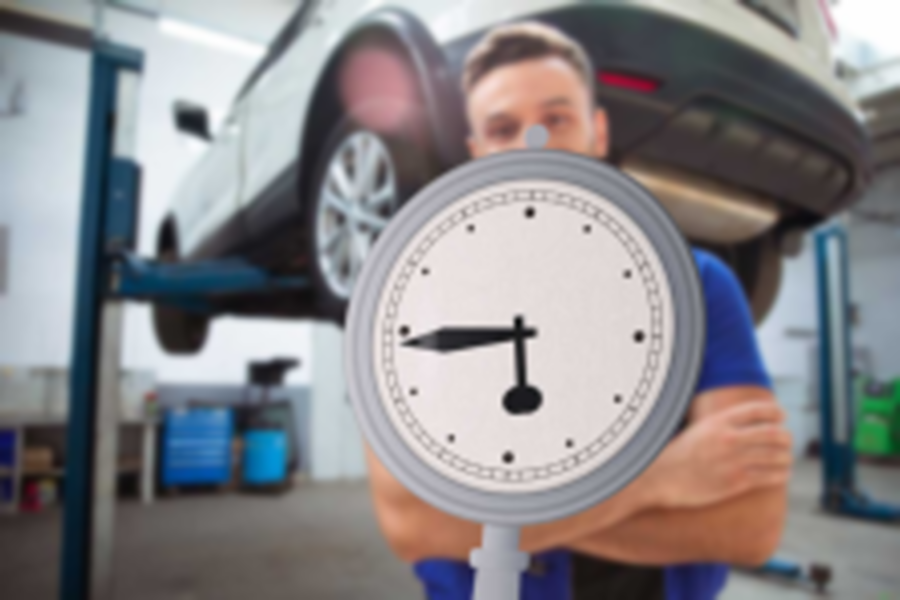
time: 5:44
